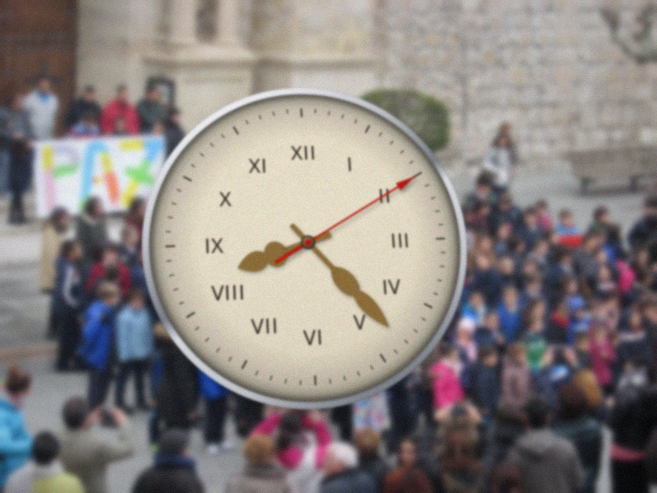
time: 8:23:10
